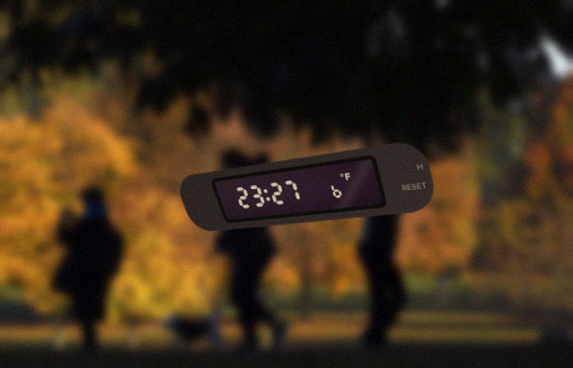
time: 23:27
